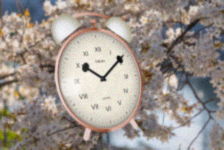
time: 10:09
